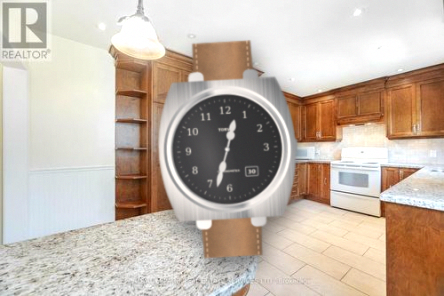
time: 12:33
